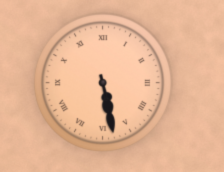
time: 5:28
